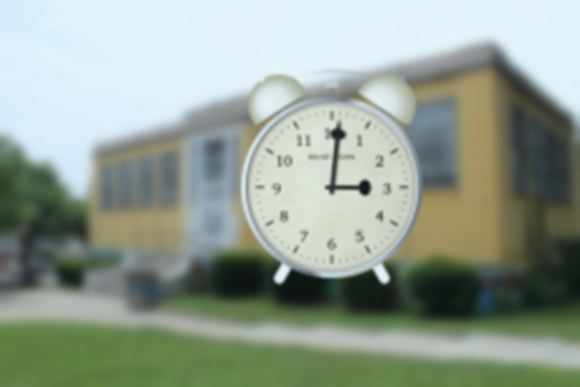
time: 3:01
